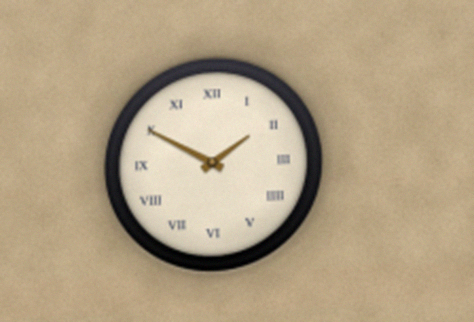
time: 1:50
